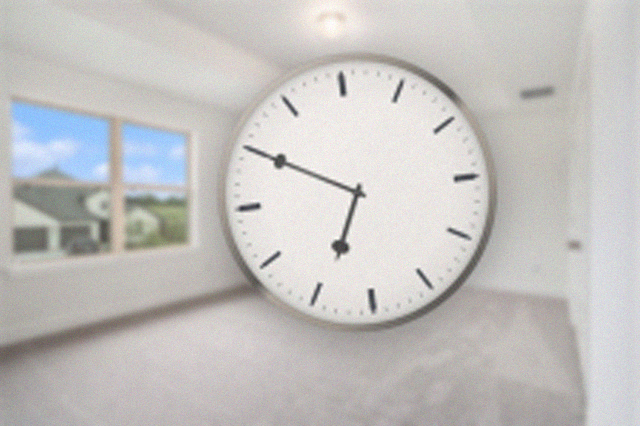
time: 6:50
